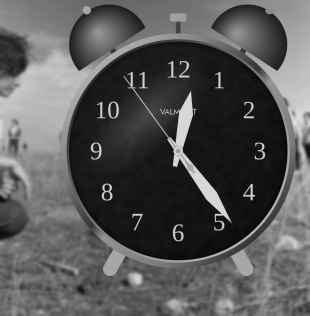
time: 12:23:54
